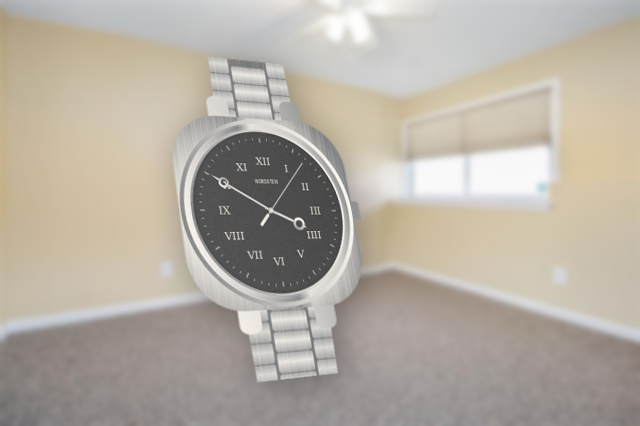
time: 3:50:07
